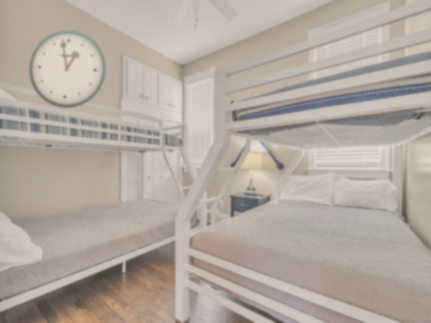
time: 12:58
